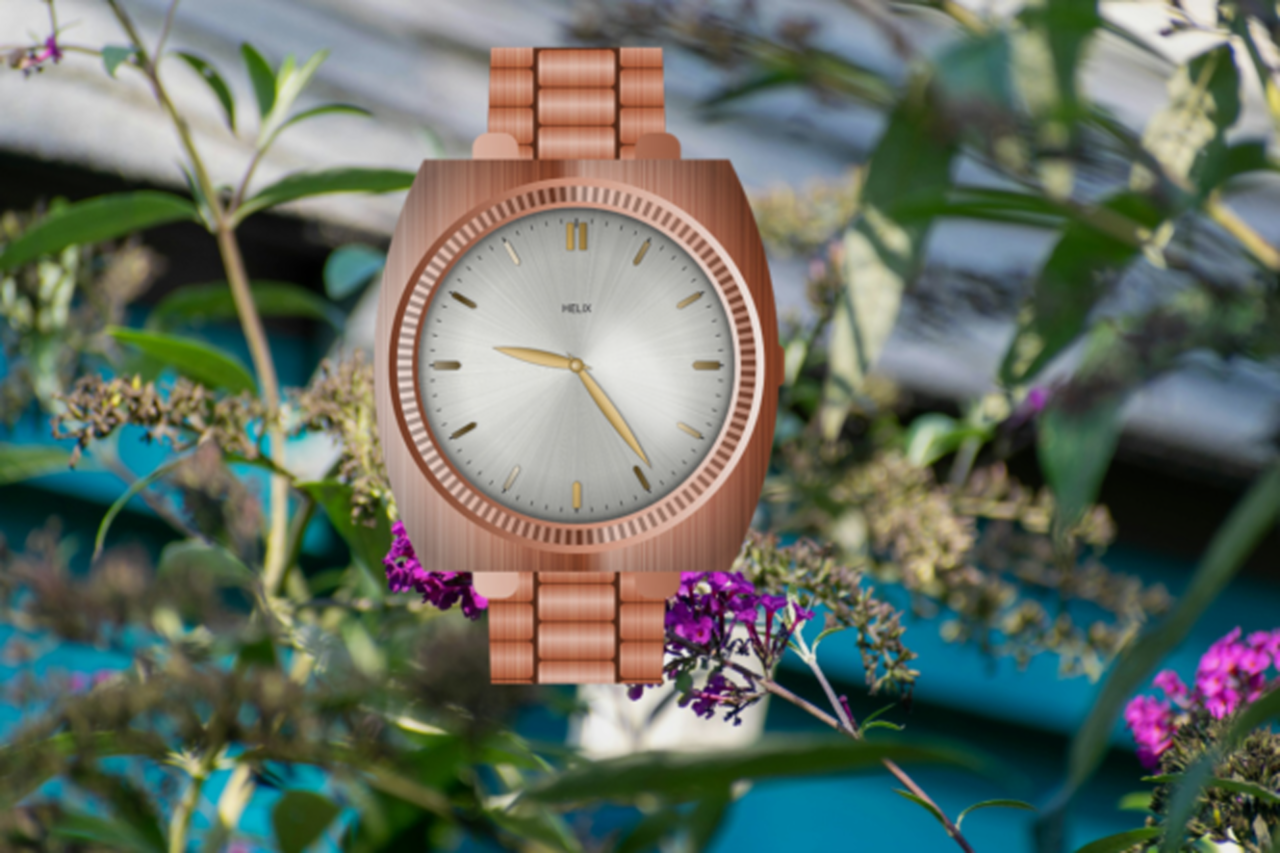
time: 9:24
